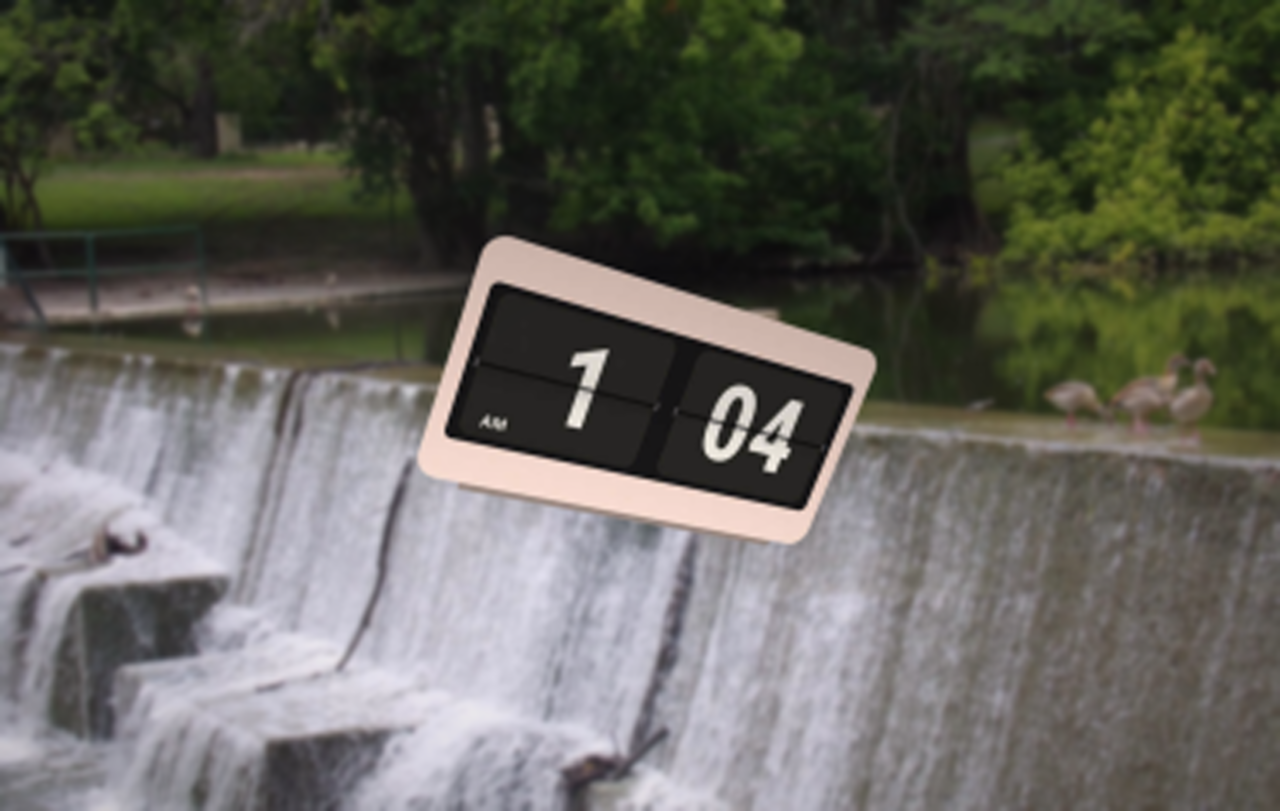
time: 1:04
